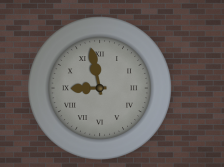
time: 8:58
